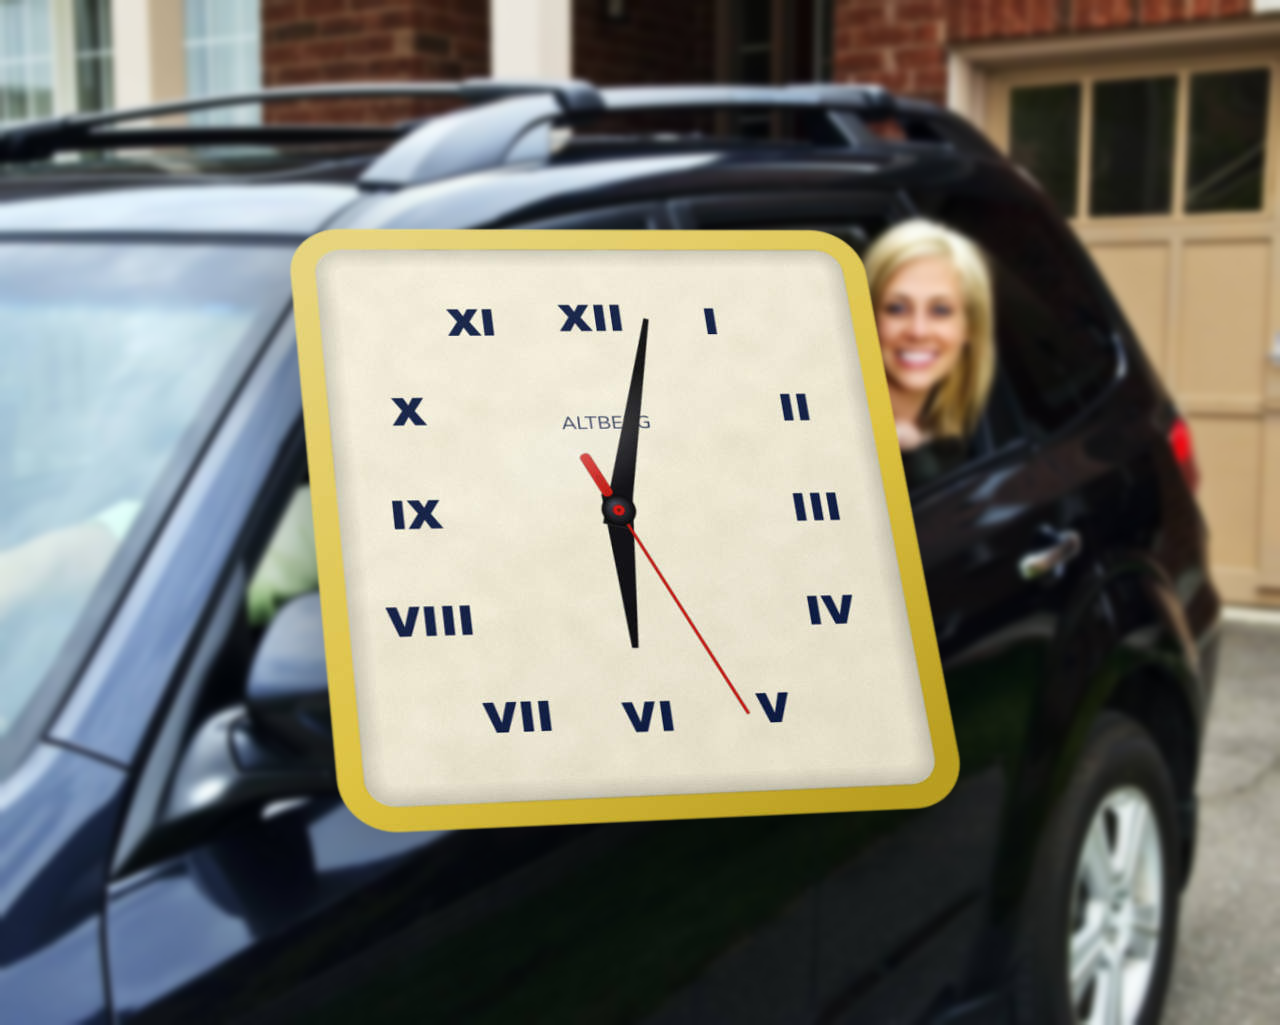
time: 6:02:26
